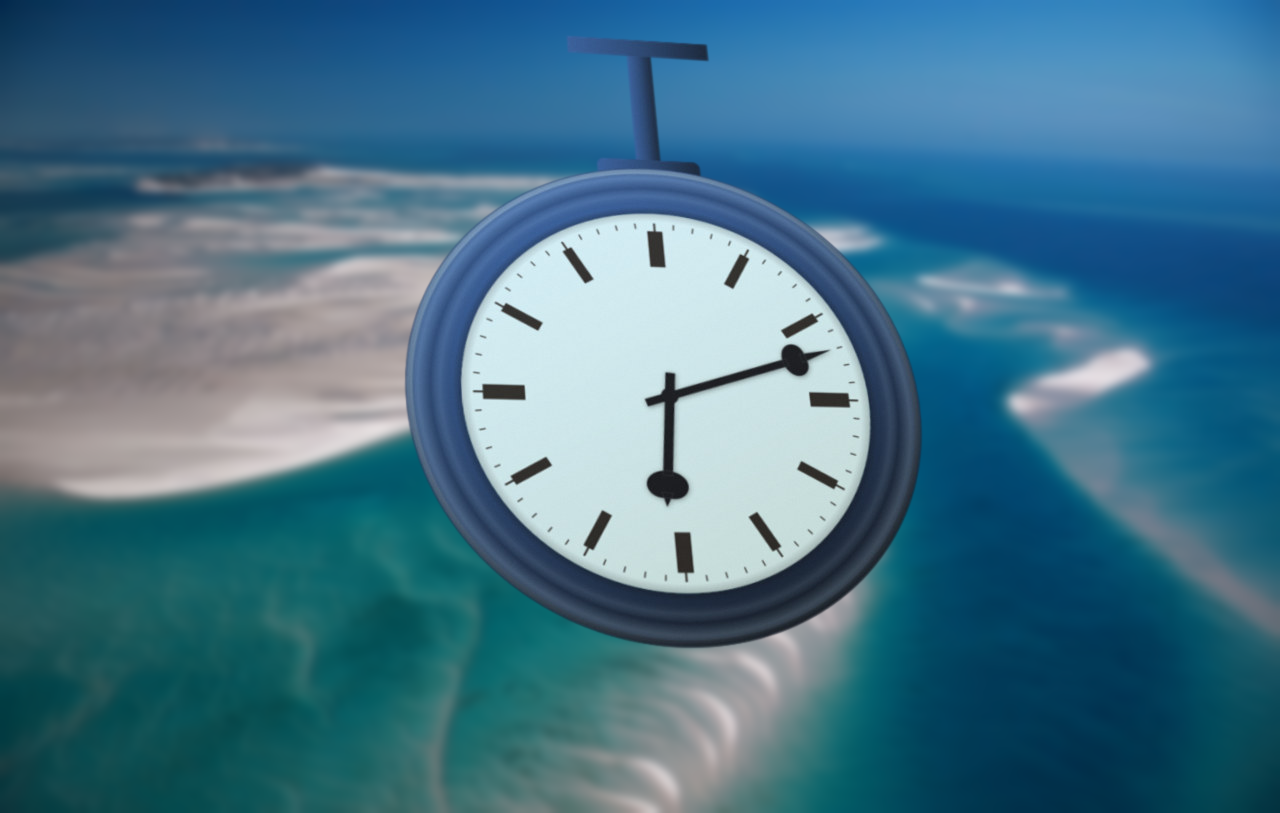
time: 6:12
